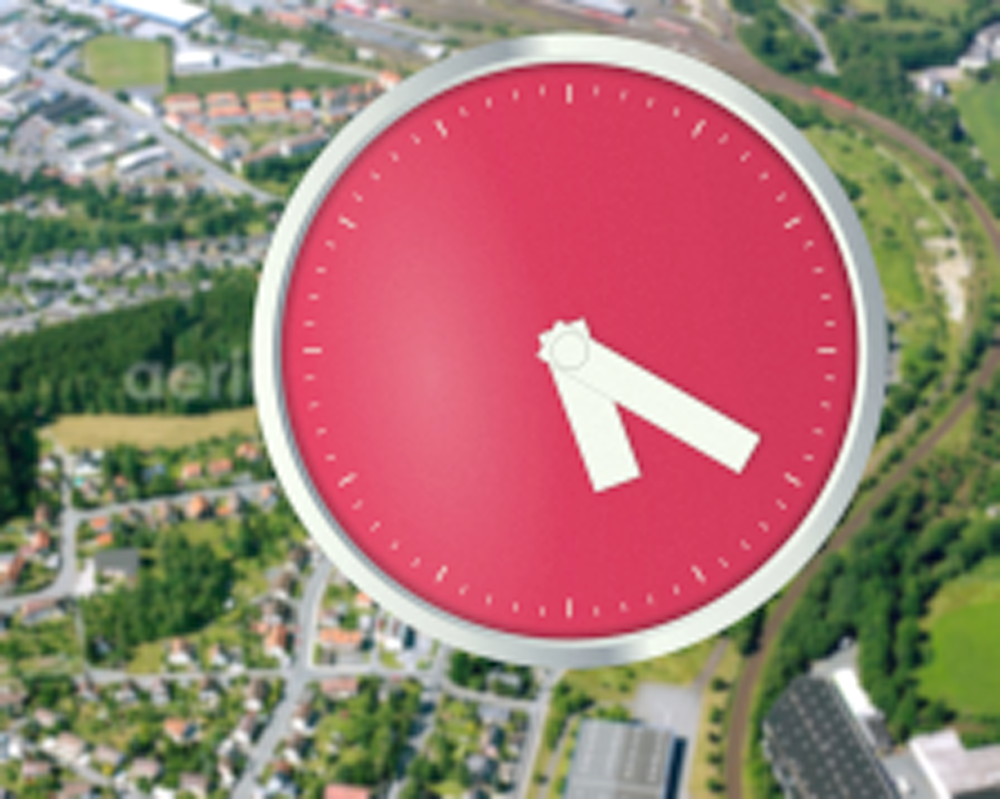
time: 5:20
